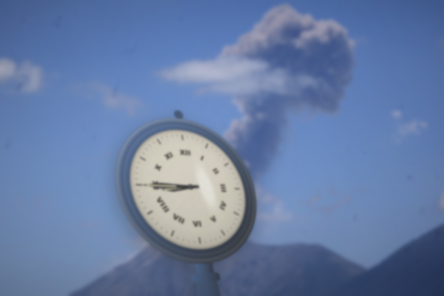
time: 8:45
